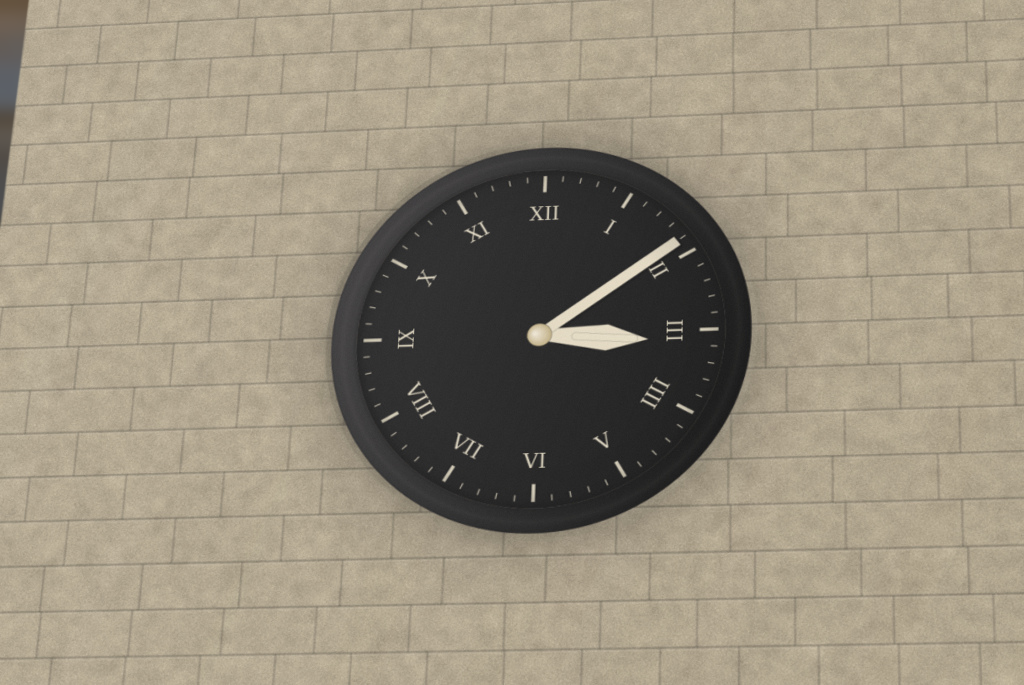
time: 3:09
